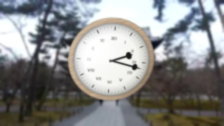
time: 2:17
